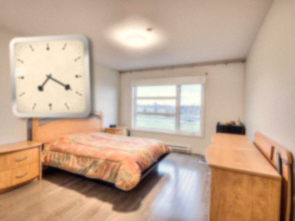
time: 7:20
